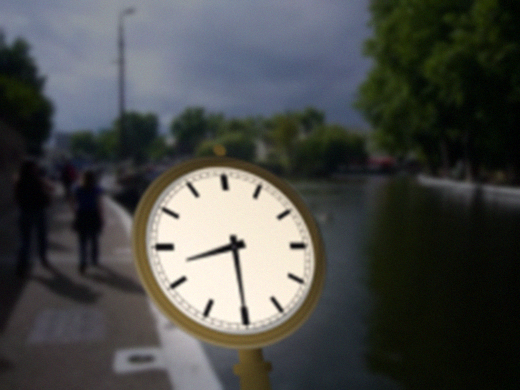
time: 8:30
